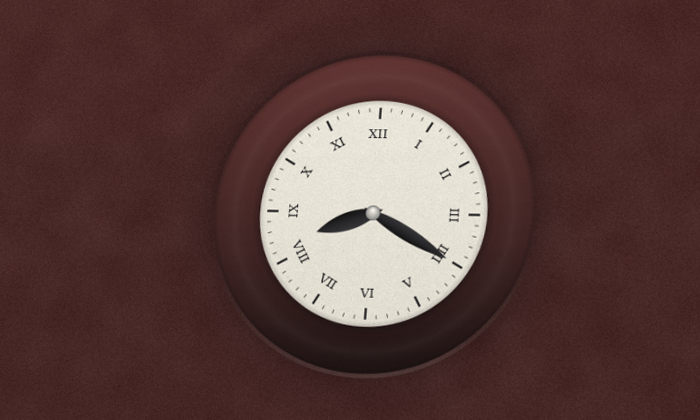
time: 8:20
